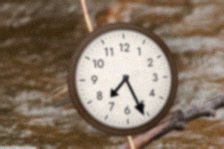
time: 7:26
